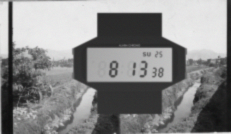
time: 8:13:38
